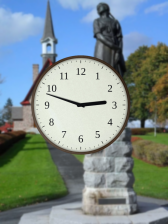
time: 2:48
